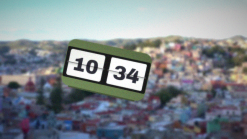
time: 10:34
